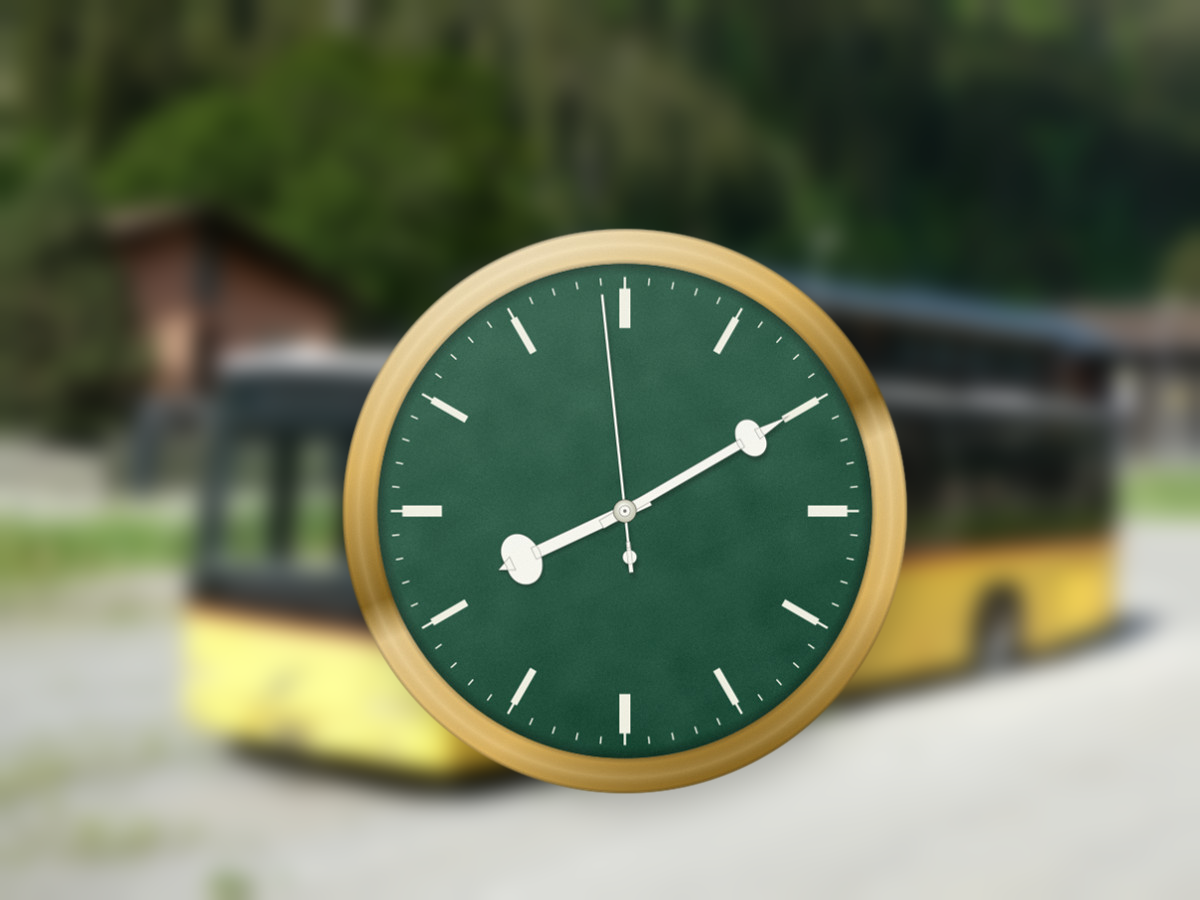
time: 8:09:59
